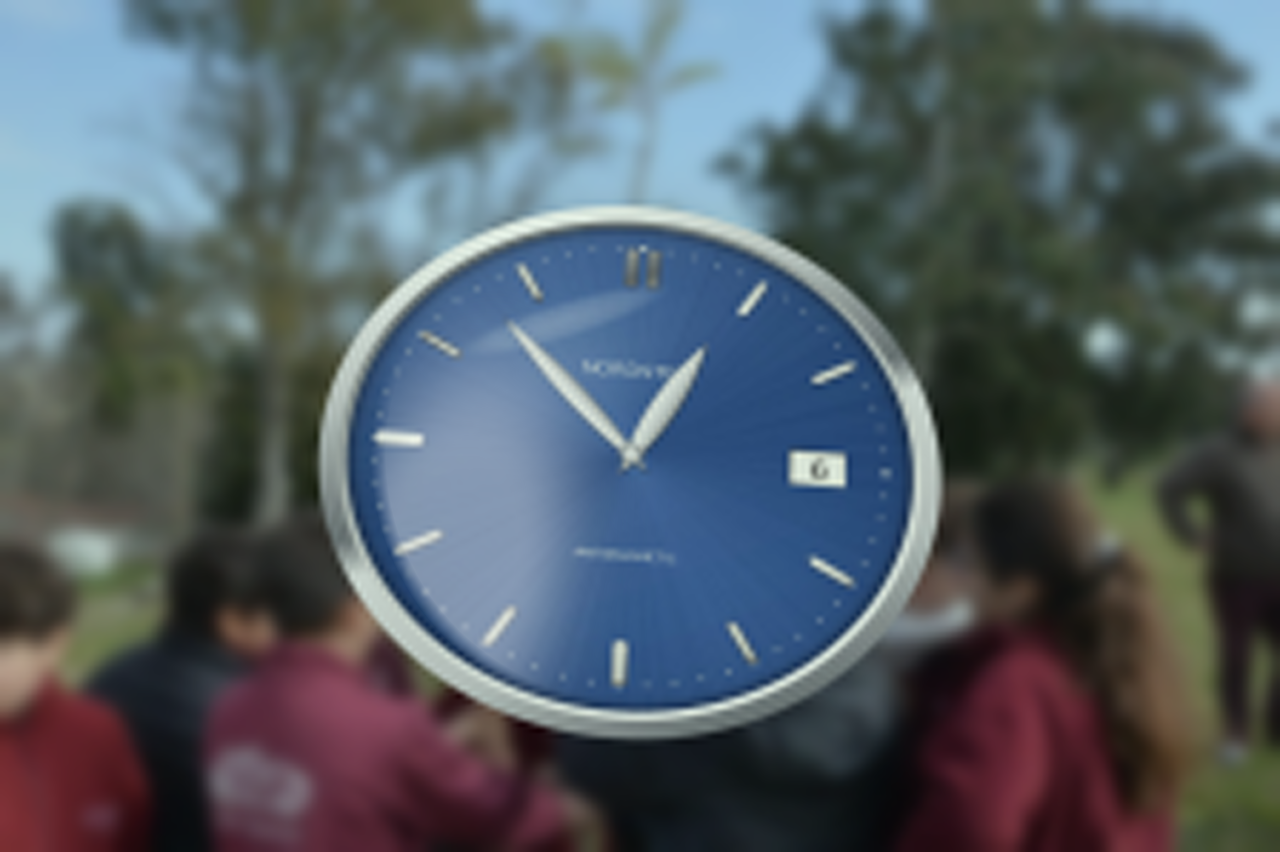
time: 12:53
